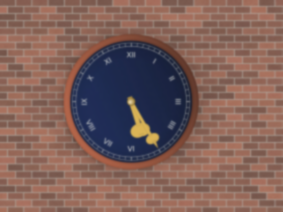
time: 5:25
